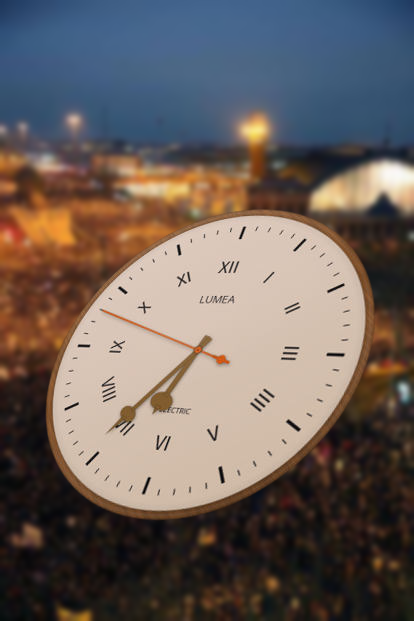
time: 6:35:48
